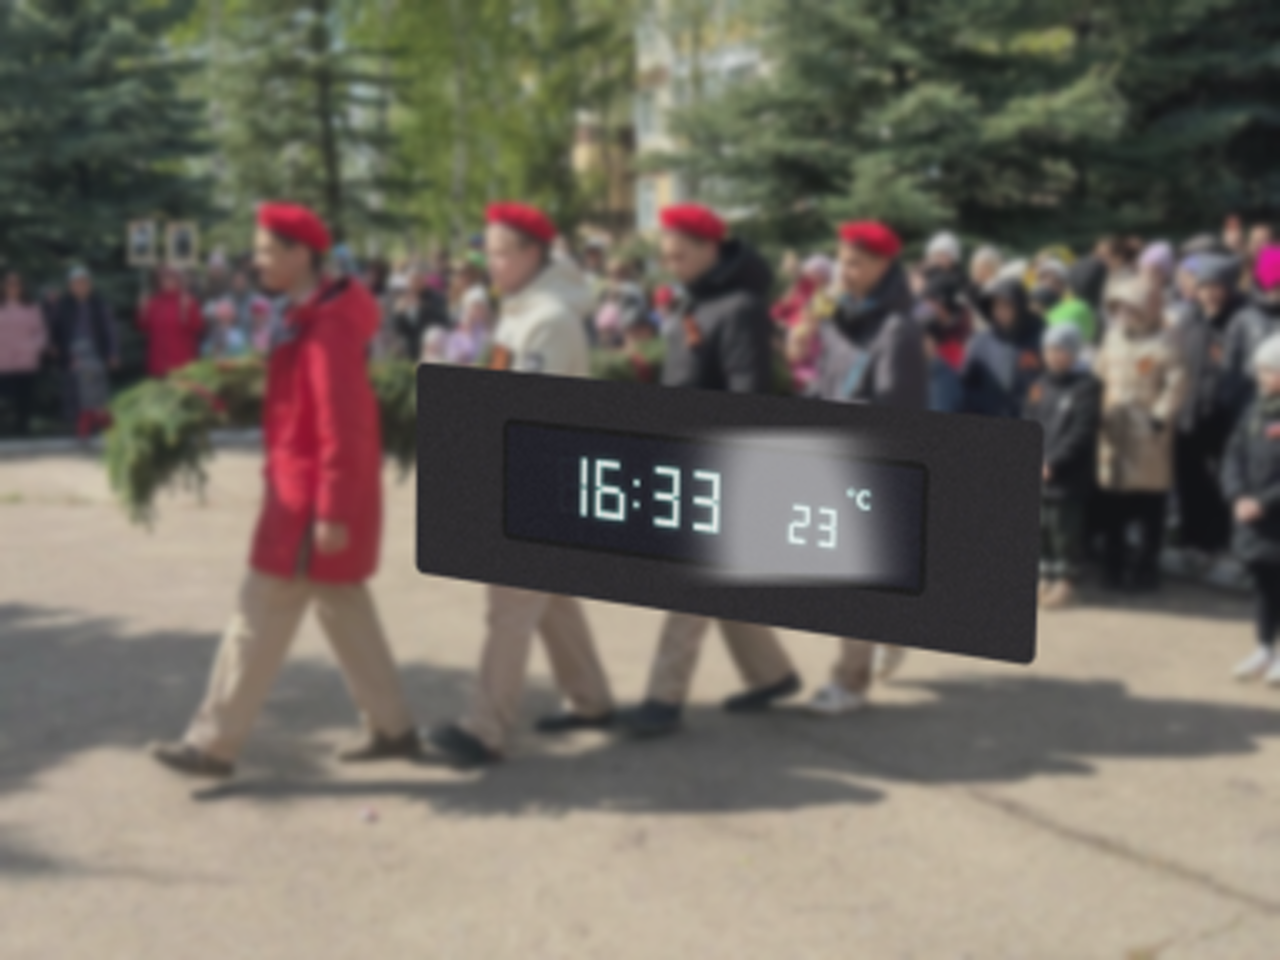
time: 16:33
